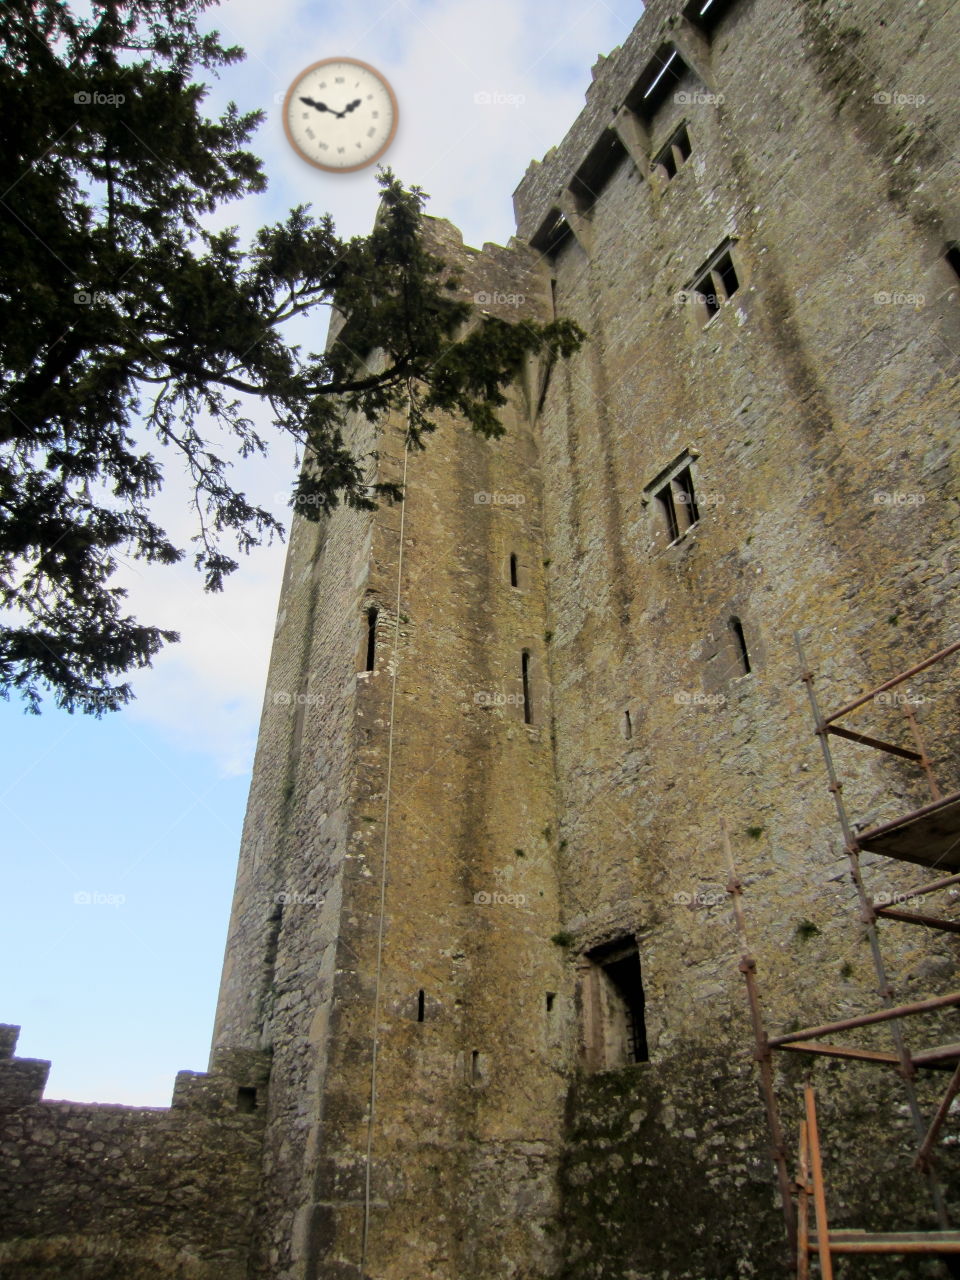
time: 1:49
